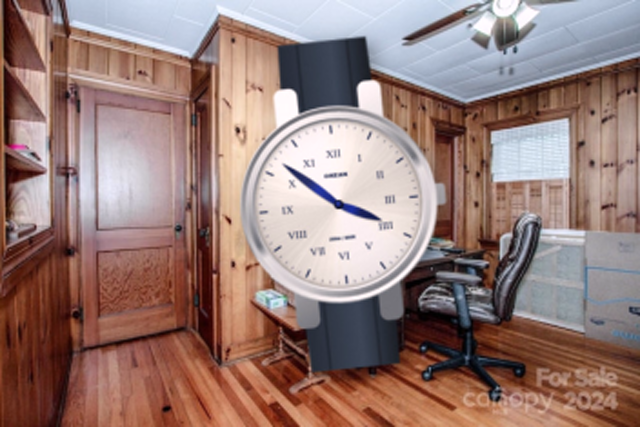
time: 3:52
